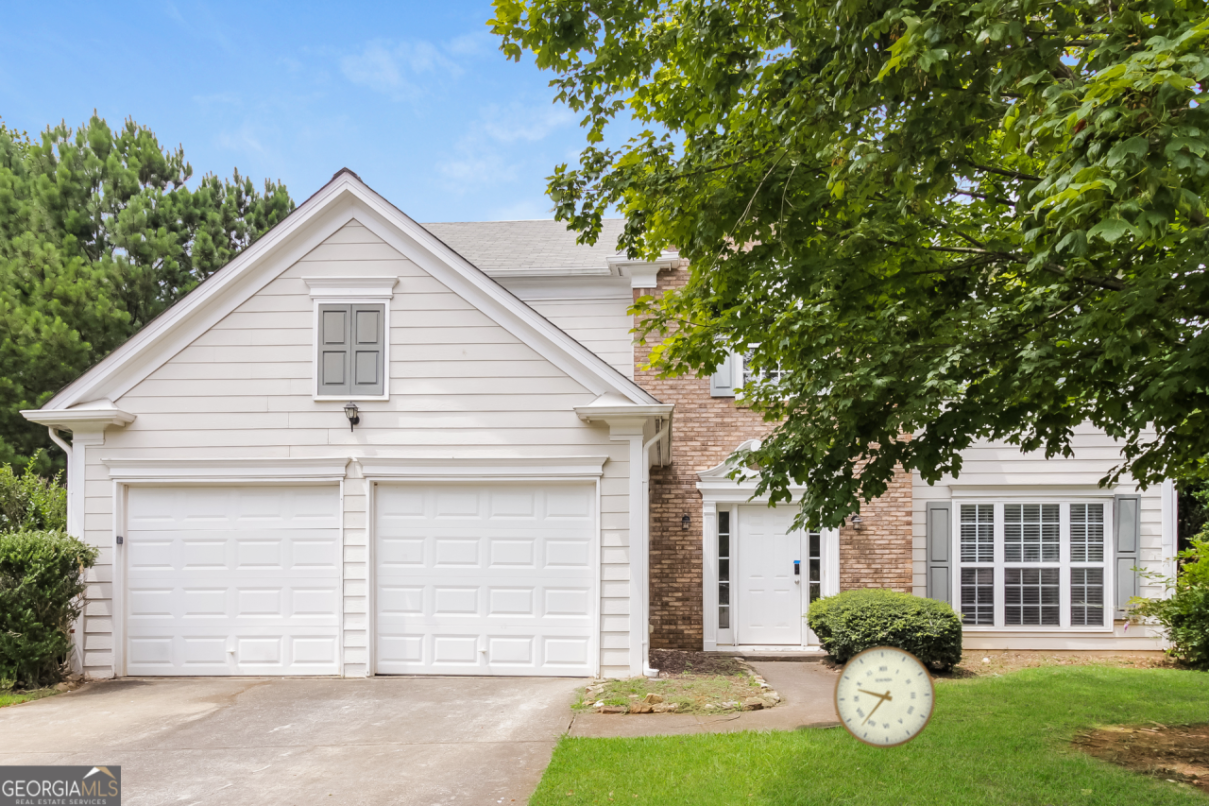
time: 9:37
